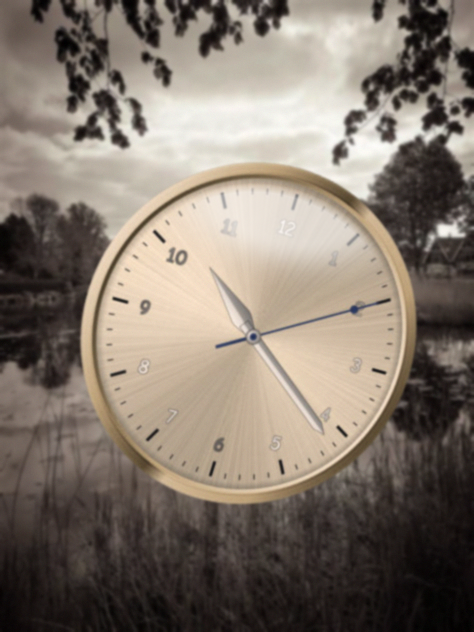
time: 10:21:10
